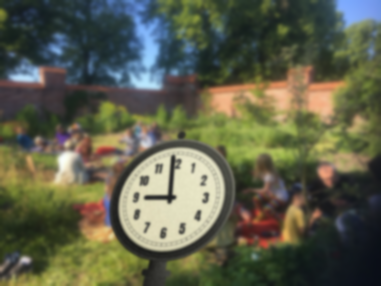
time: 8:59
